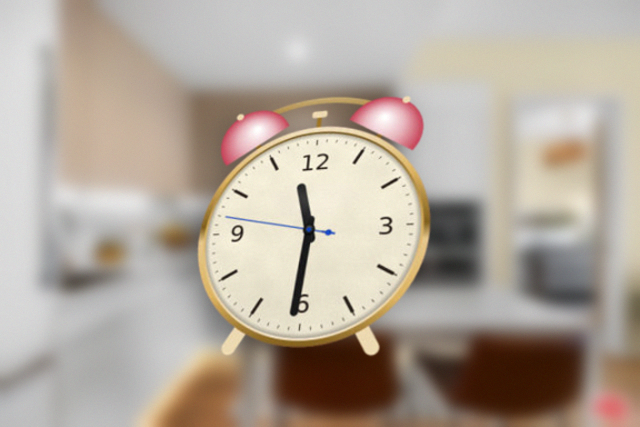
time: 11:30:47
